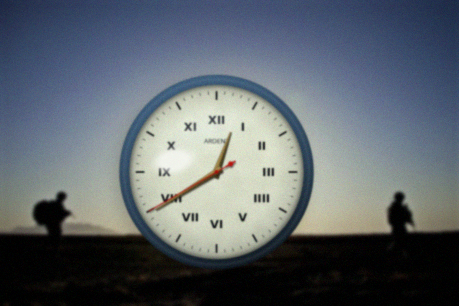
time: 12:39:40
